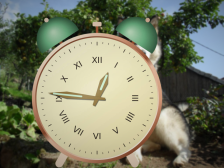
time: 12:46
